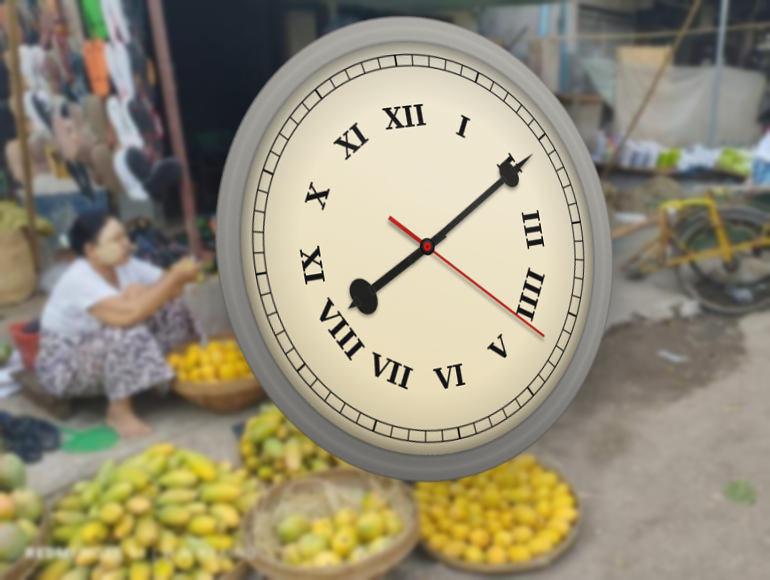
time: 8:10:22
